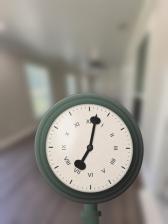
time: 7:02
